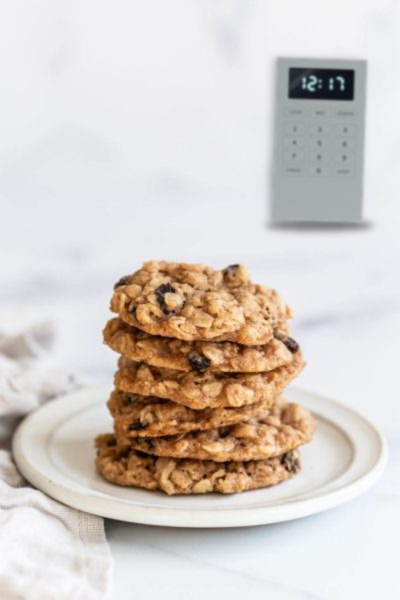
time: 12:17
